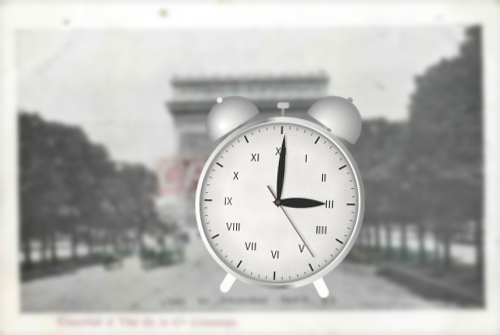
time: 3:00:24
